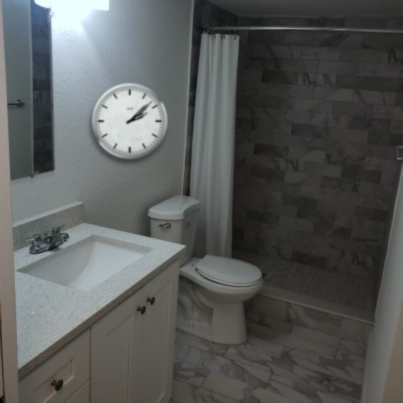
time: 2:08
